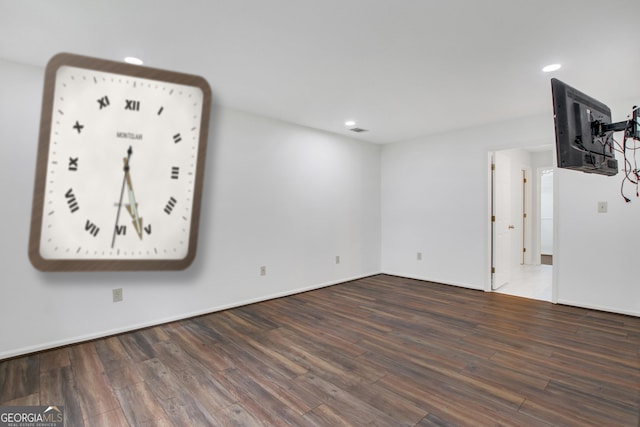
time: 5:26:31
